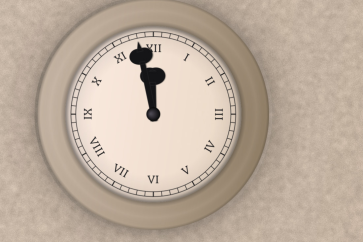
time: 11:58
